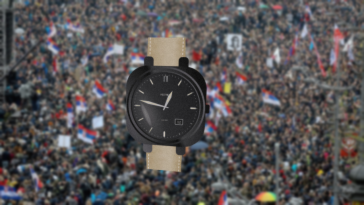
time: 12:47
